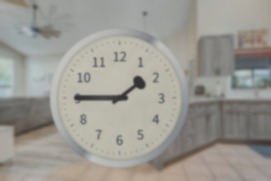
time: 1:45
